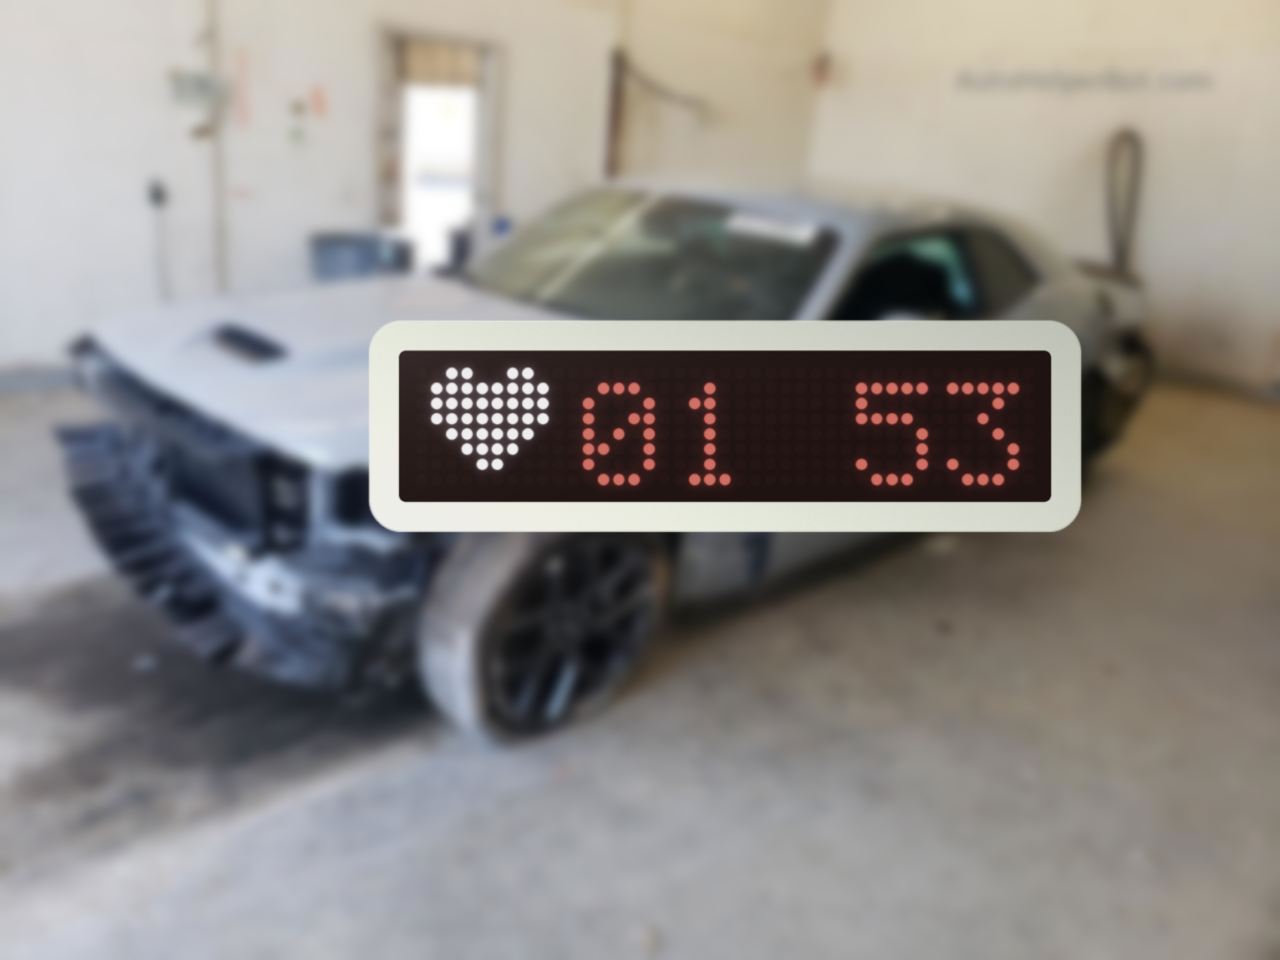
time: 1:53
